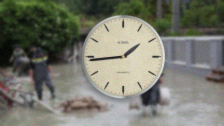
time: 1:44
